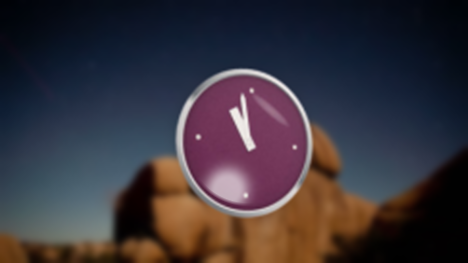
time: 10:58
